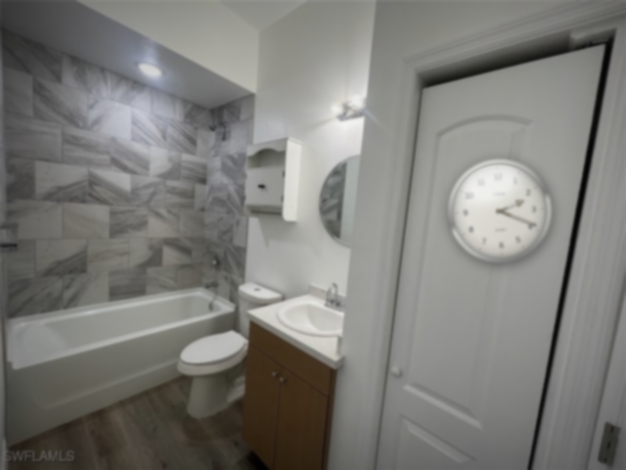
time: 2:19
